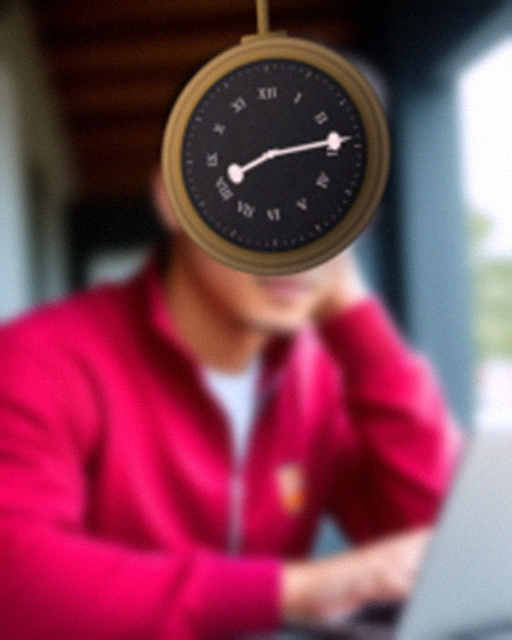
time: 8:14
